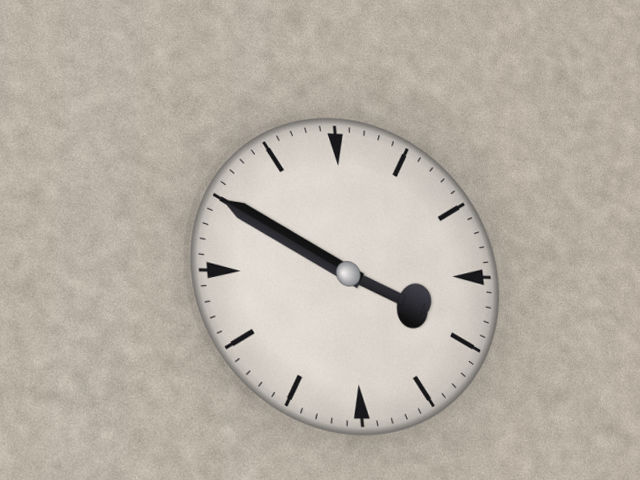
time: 3:50
